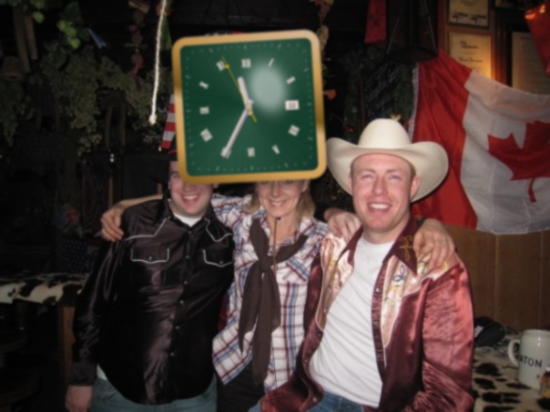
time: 11:34:56
